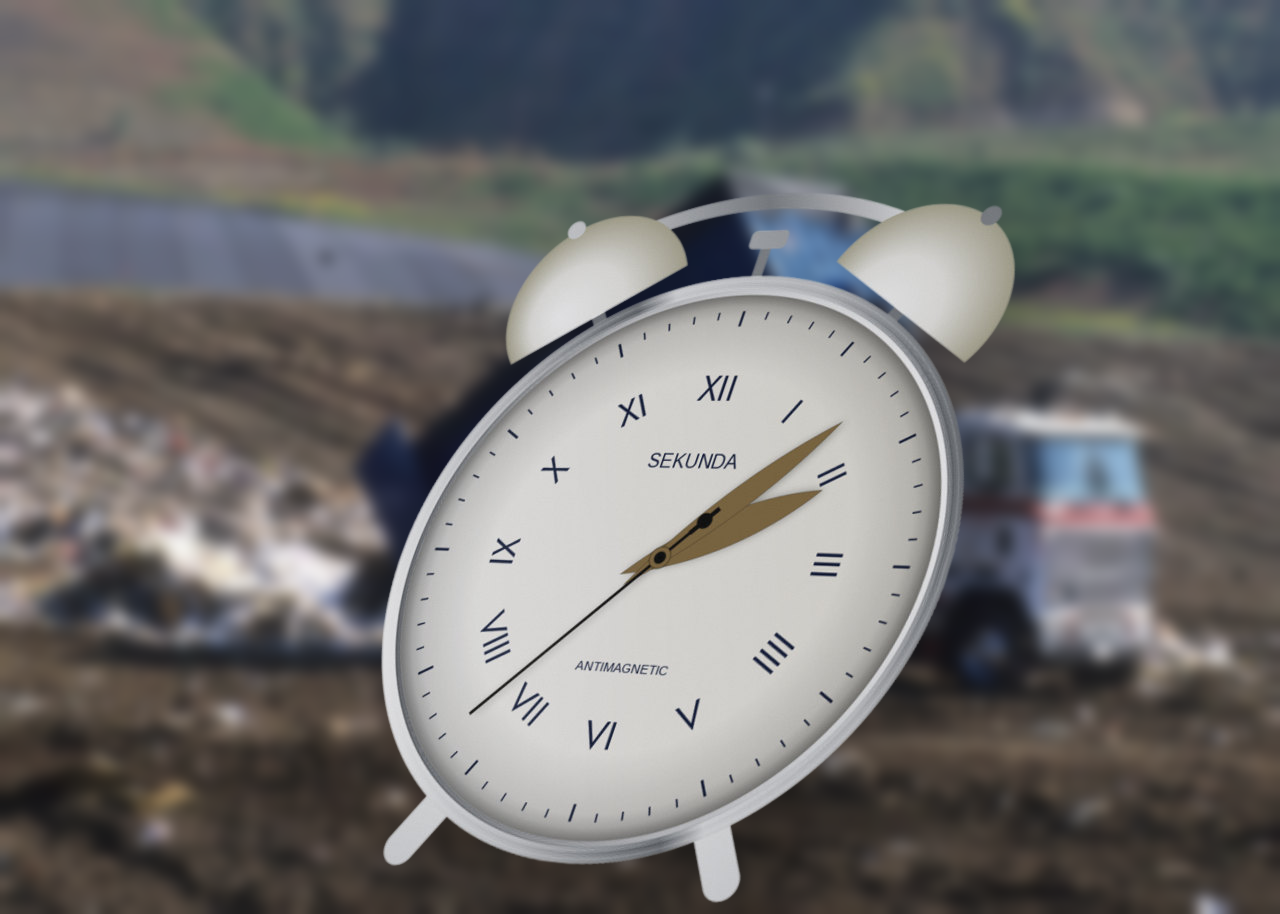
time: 2:07:37
